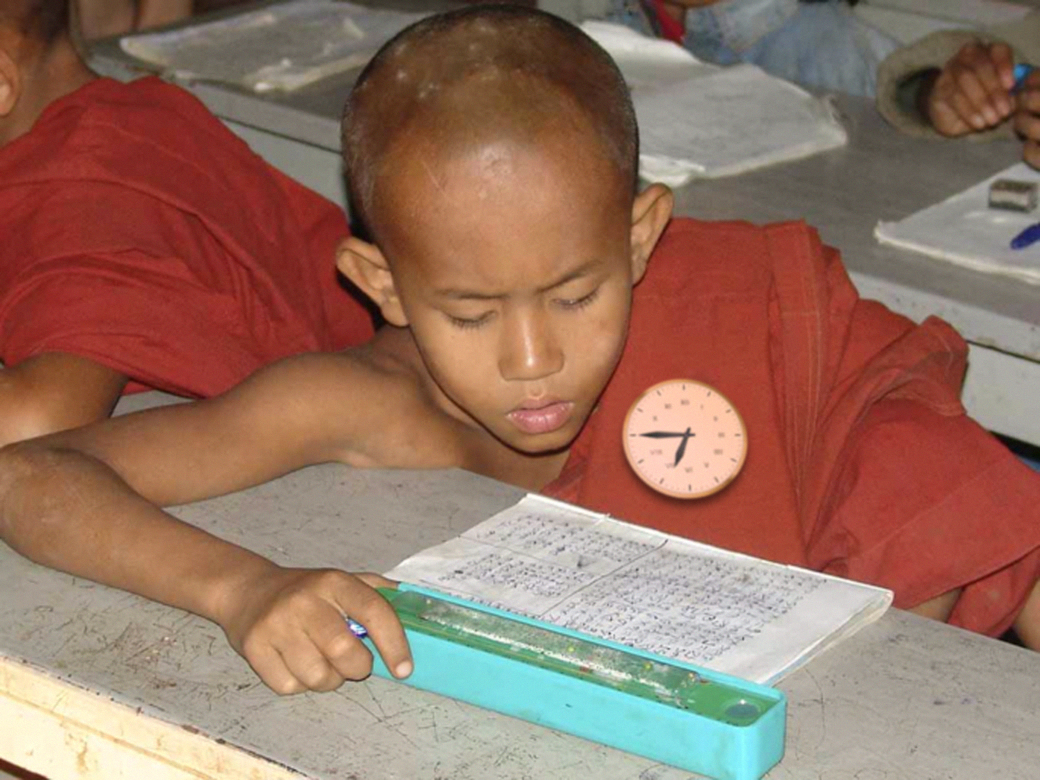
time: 6:45
